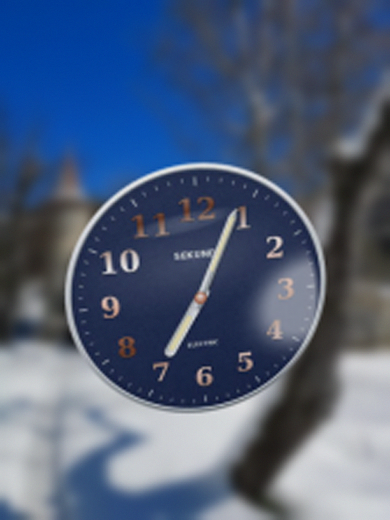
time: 7:04
